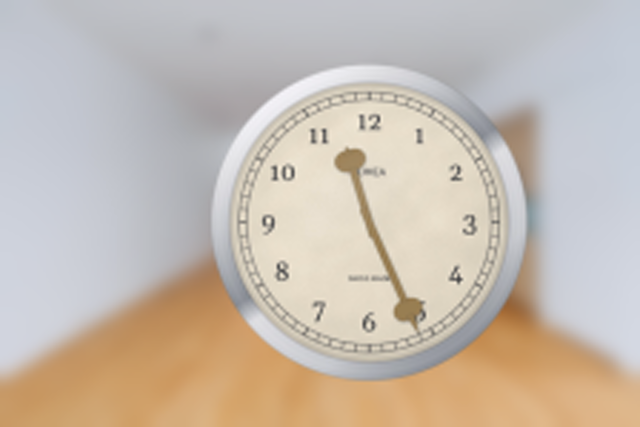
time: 11:26
